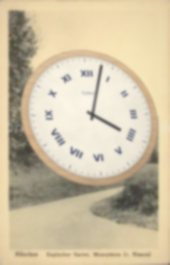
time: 4:03
